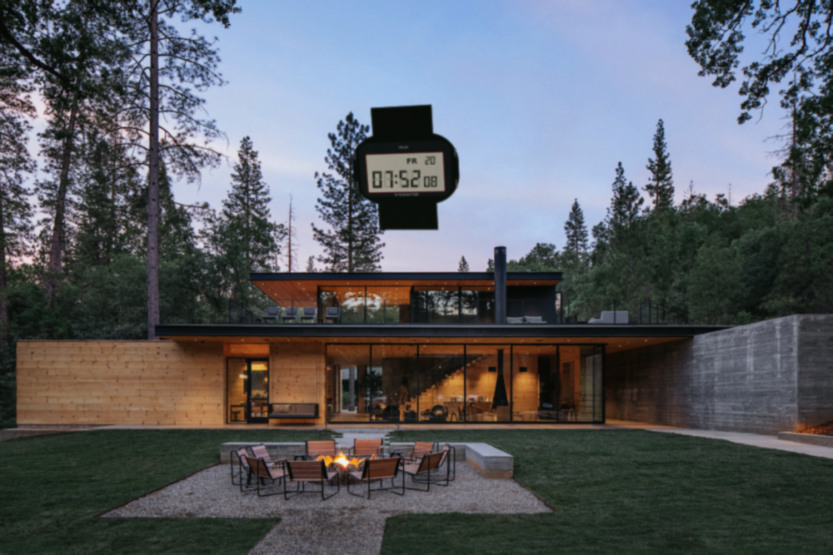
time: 7:52:08
